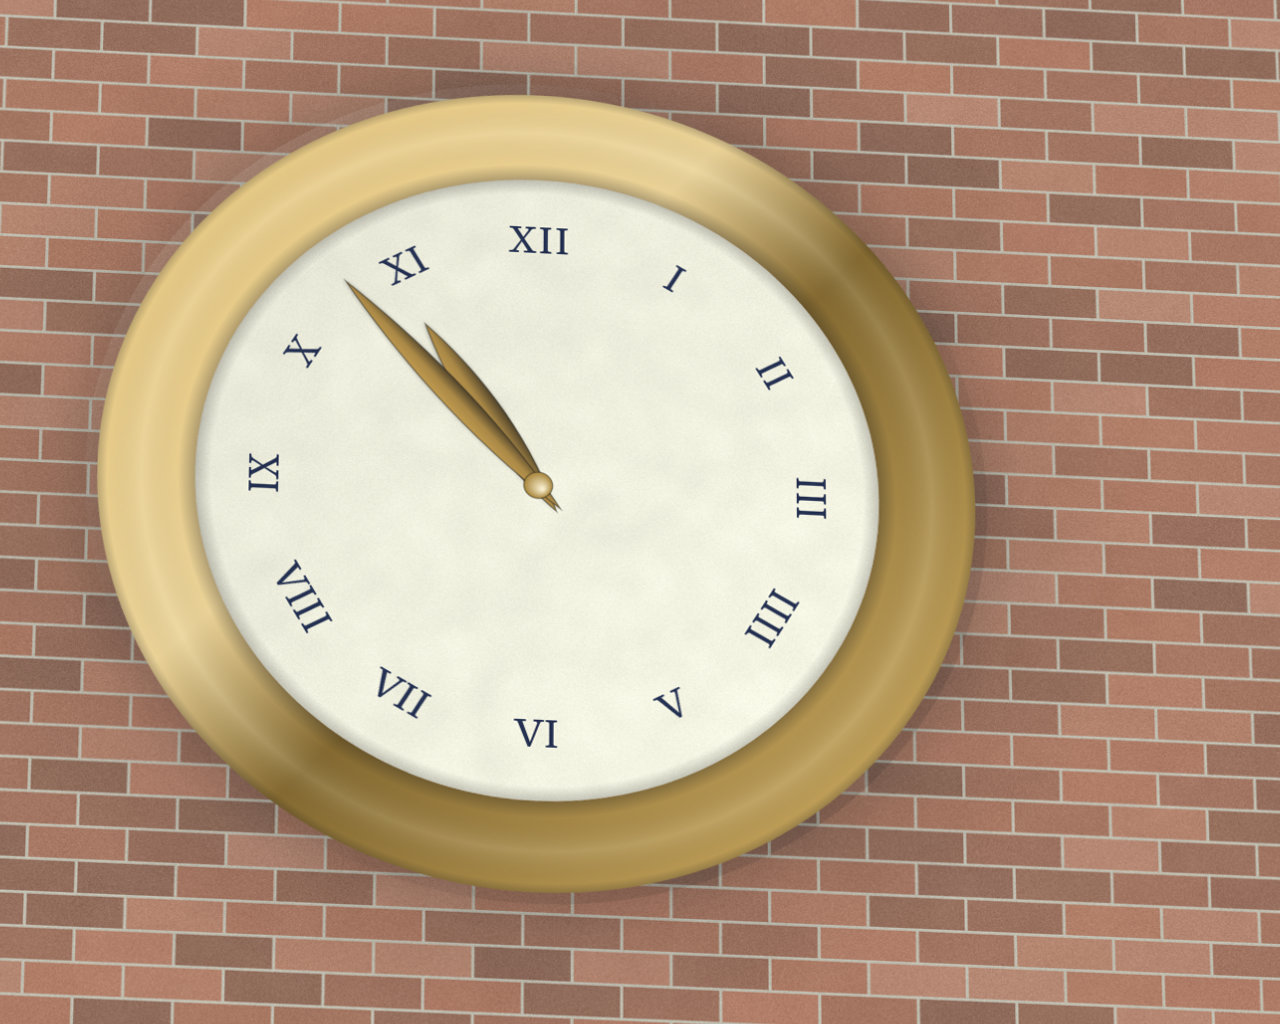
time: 10:53
